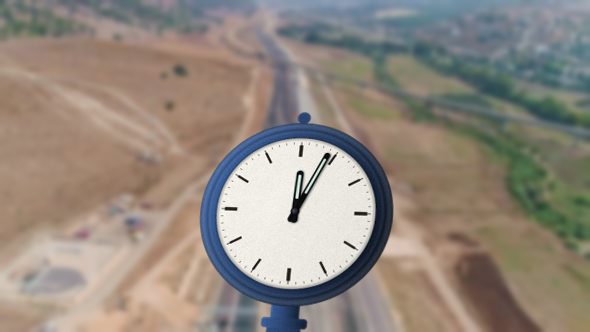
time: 12:04
